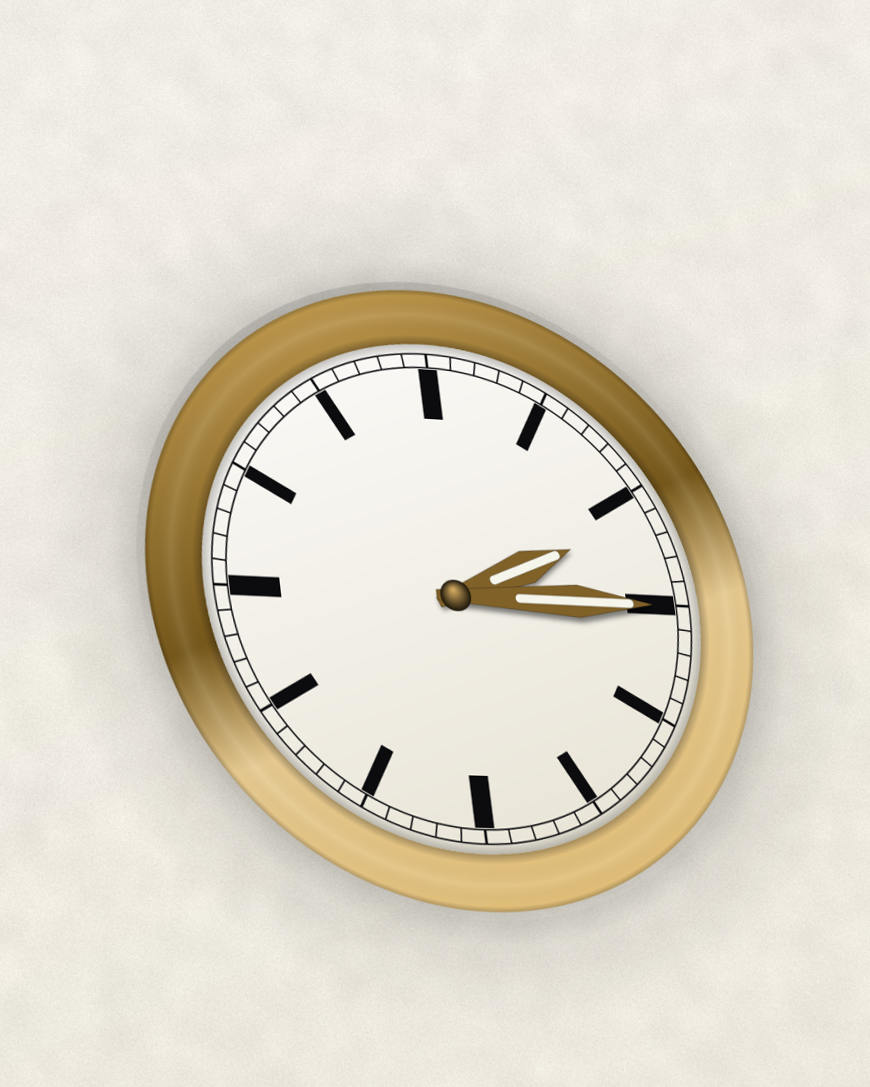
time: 2:15
